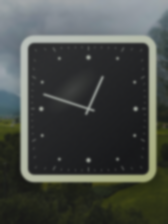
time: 12:48
